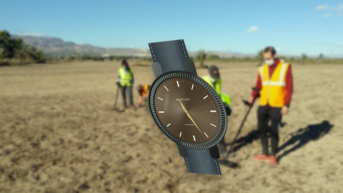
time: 11:26
